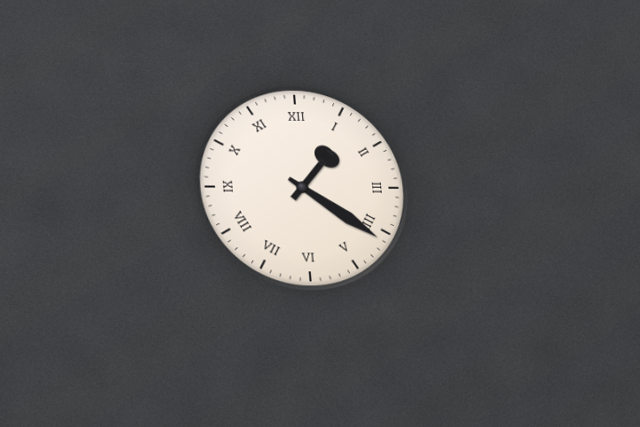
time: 1:21
